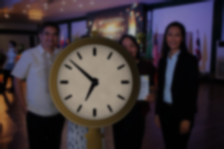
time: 6:52
